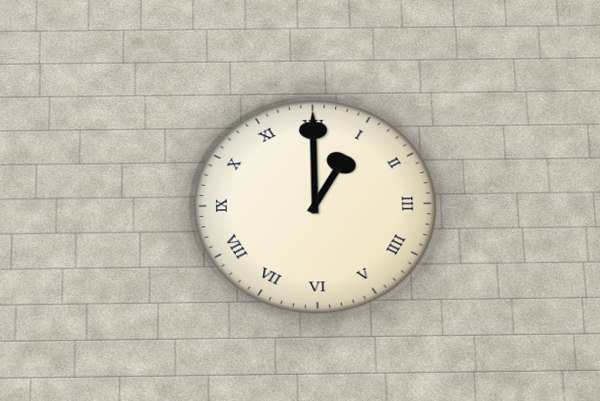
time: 1:00
